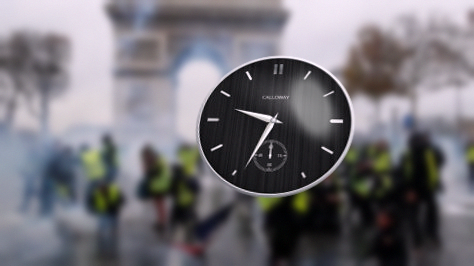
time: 9:34
